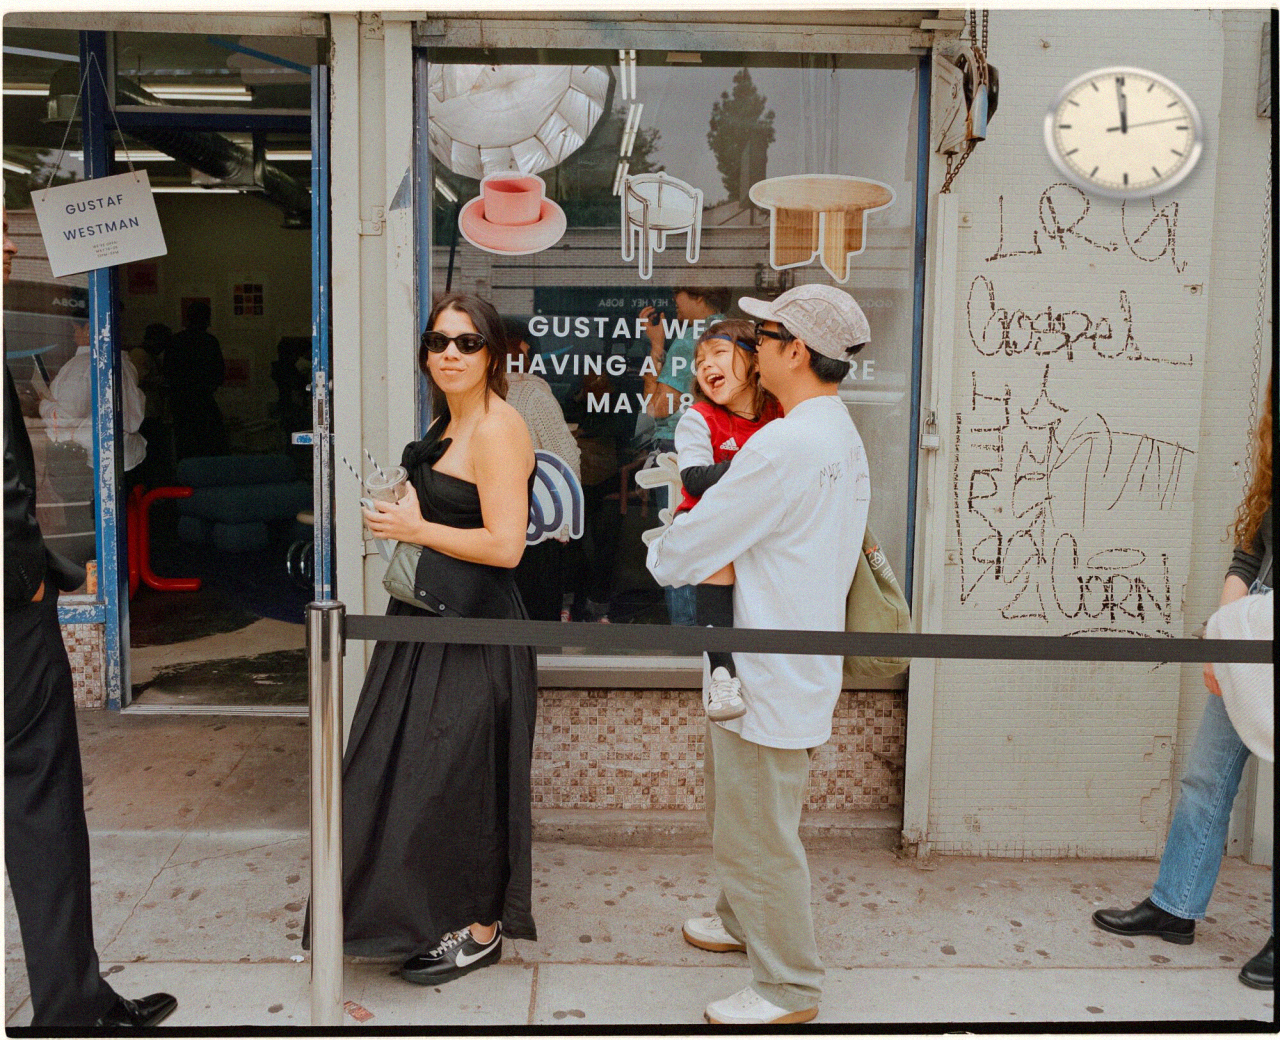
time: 11:59:13
